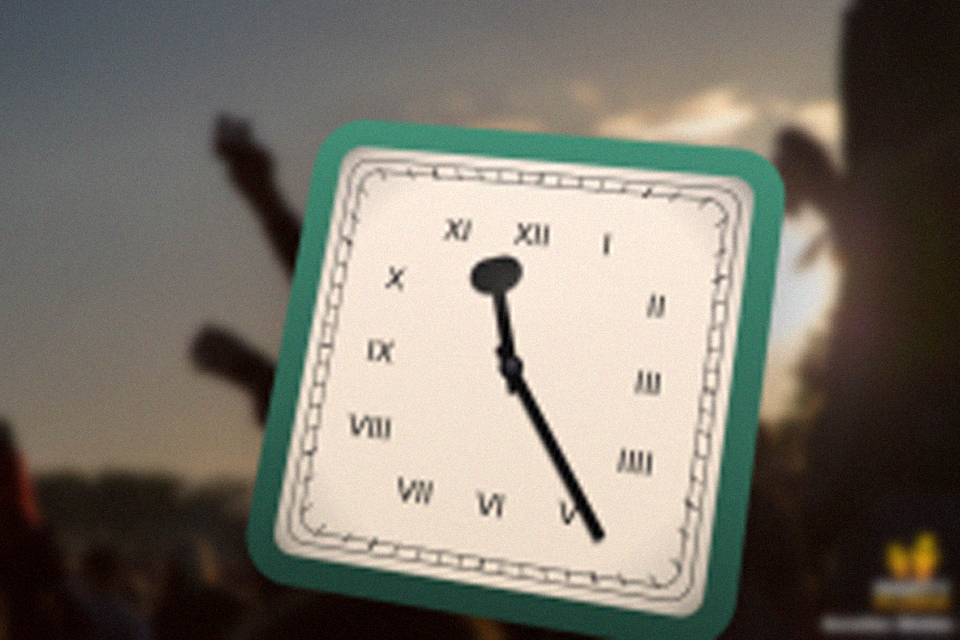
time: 11:24
